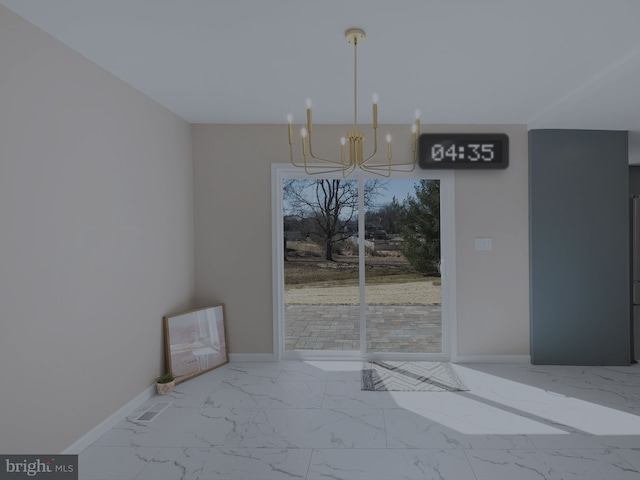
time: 4:35
